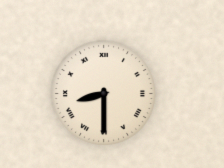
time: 8:30
